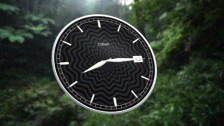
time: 8:15
